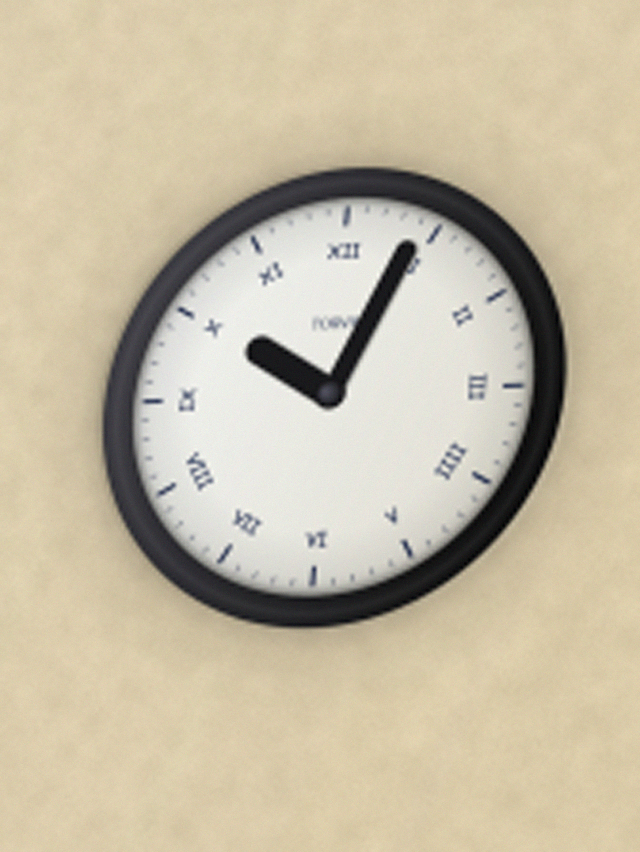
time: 10:04
